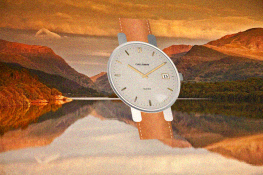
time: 10:10
